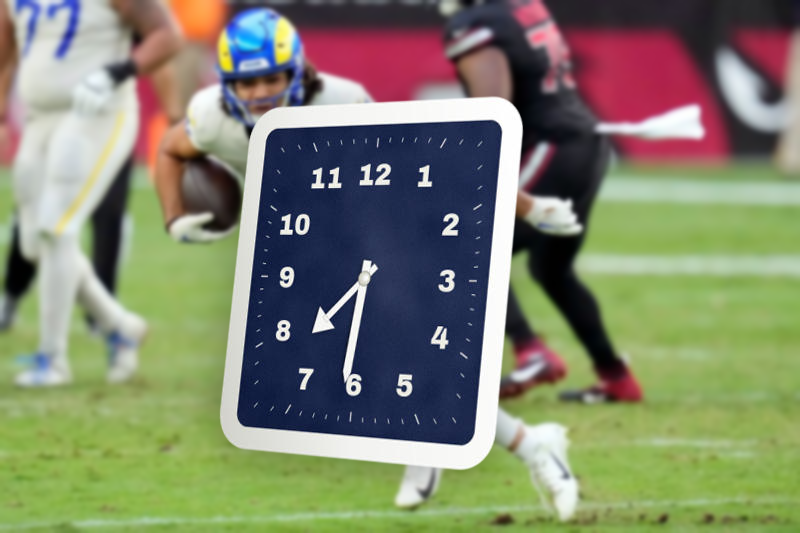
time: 7:31
